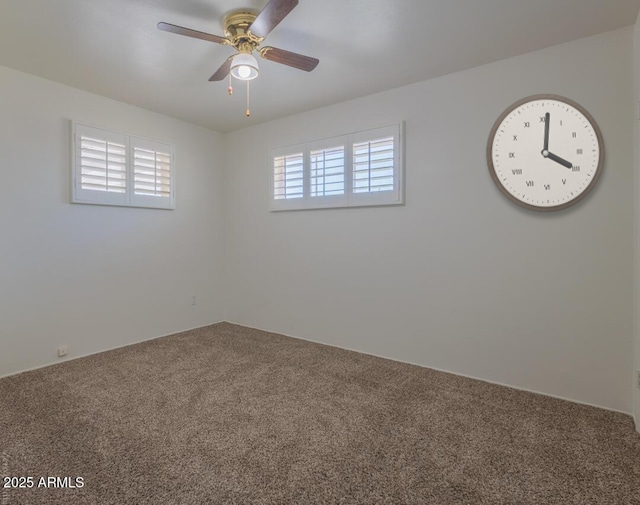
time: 4:01
